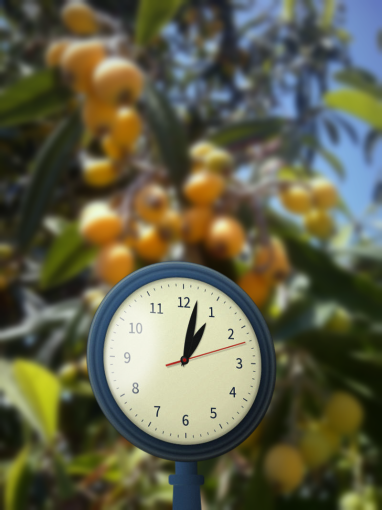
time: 1:02:12
